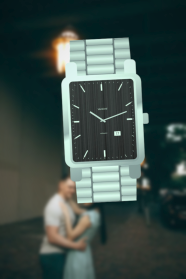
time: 10:12
